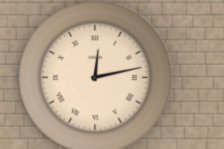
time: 12:13
